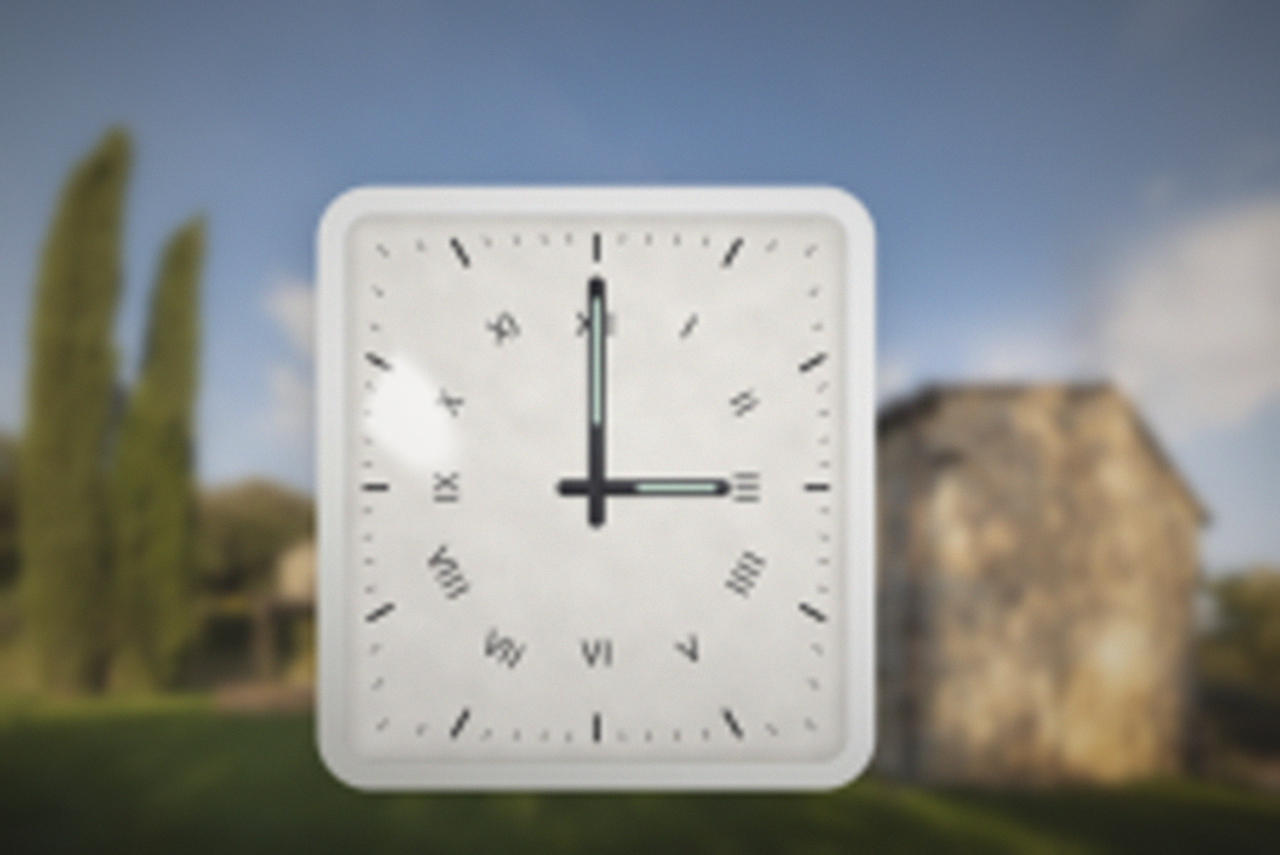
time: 3:00
